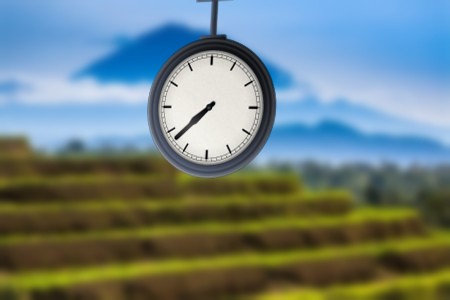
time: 7:38
